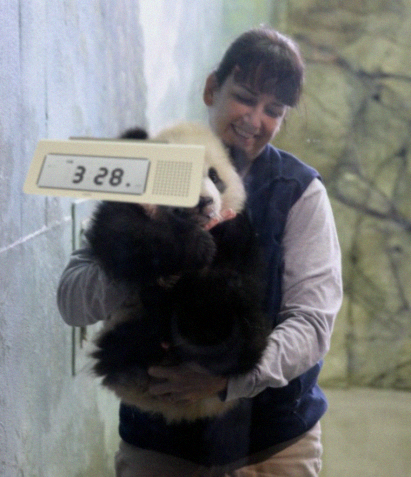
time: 3:28
